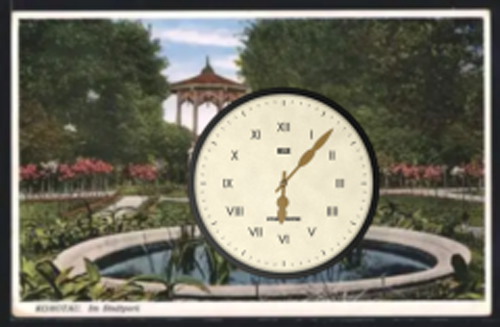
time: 6:07
